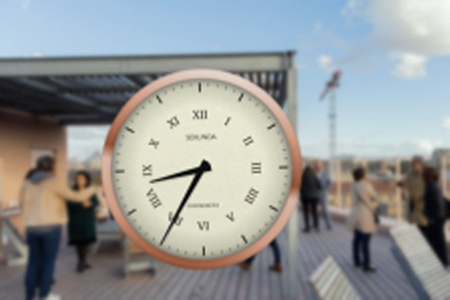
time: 8:35
